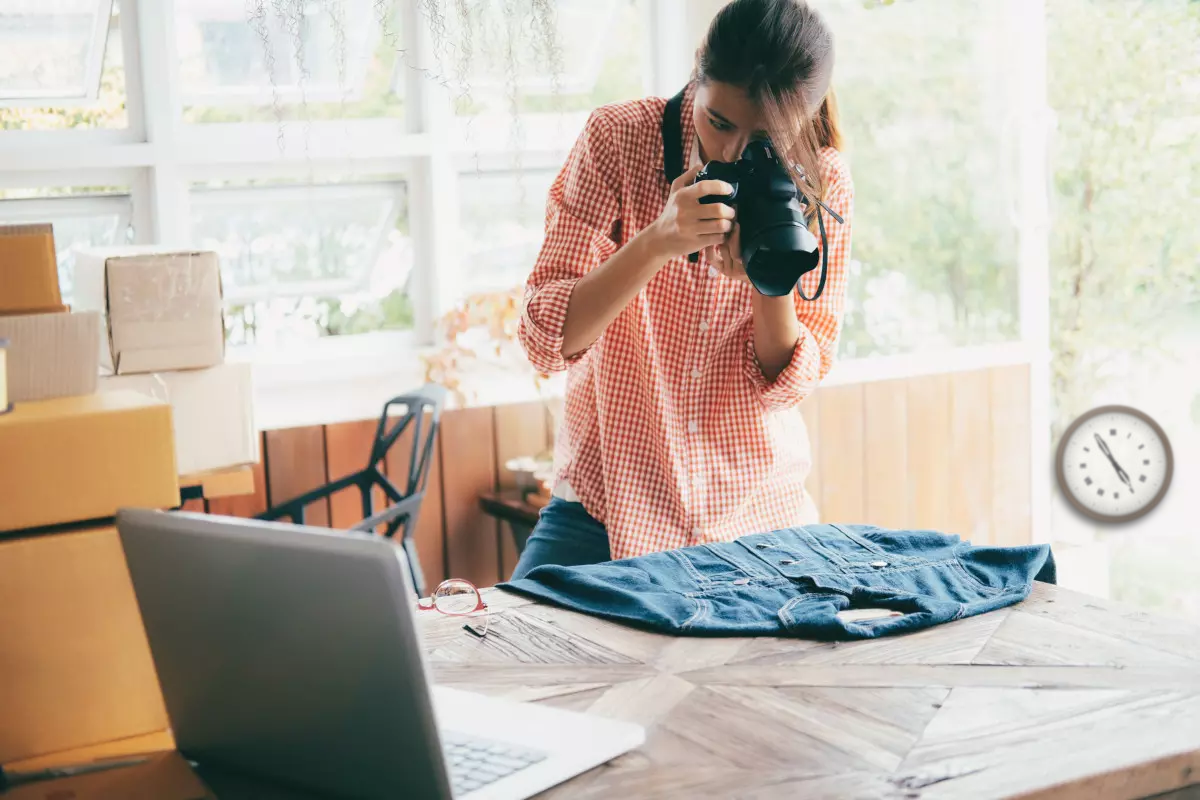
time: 4:55
